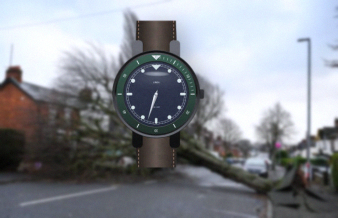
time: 6:33
